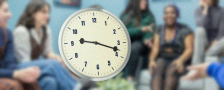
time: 9:18
